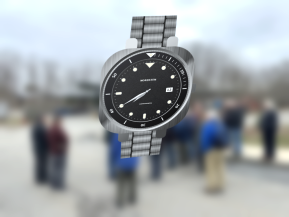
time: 7:40
